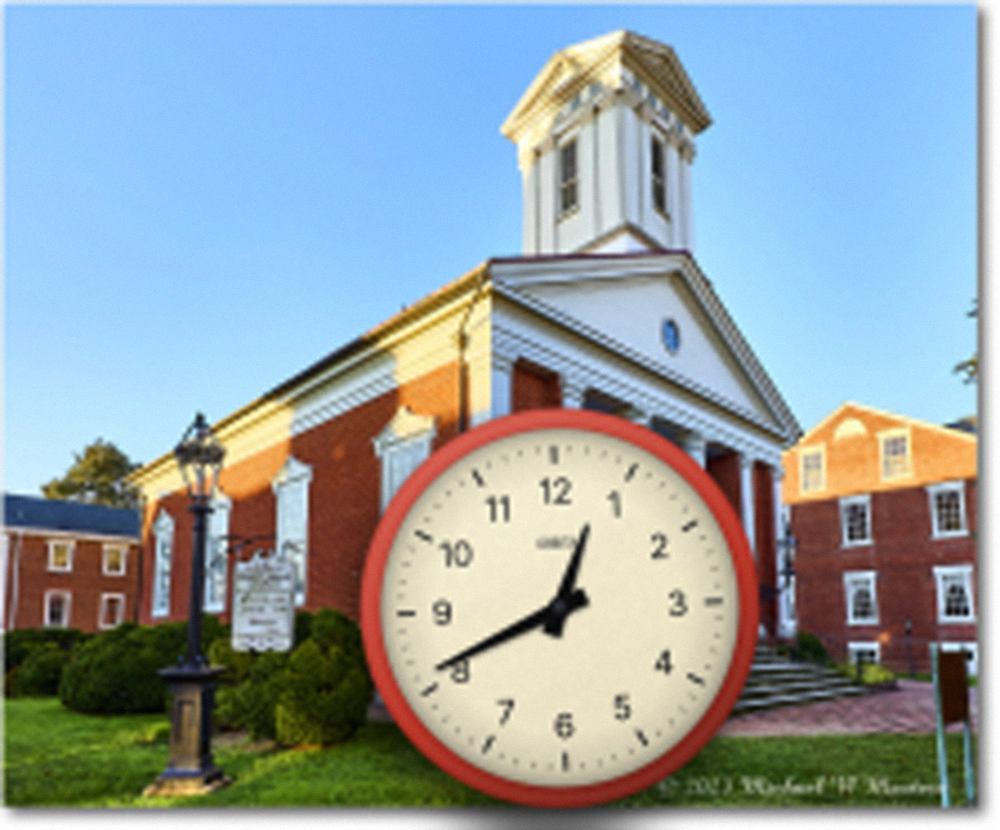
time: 12:41
